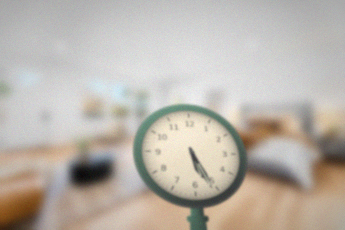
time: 5:26
